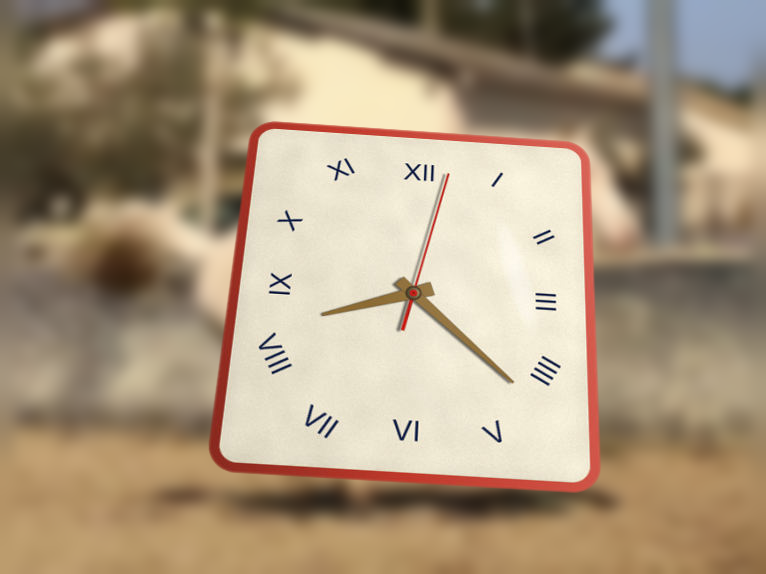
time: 8:22:02
